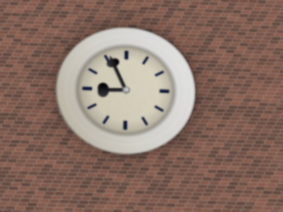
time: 8:56
